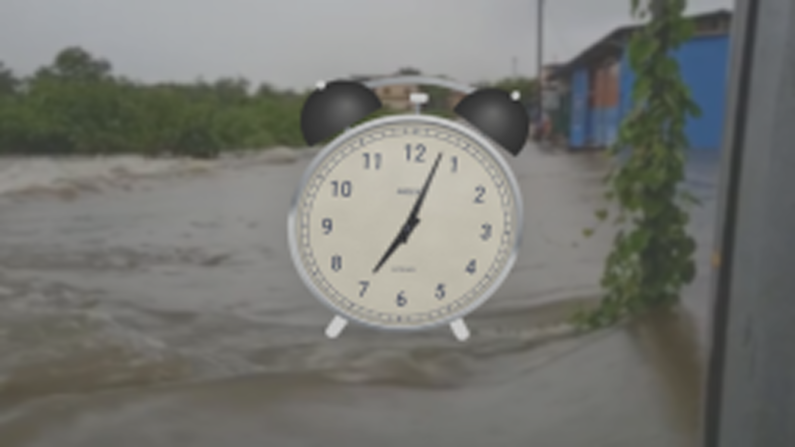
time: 7:03
